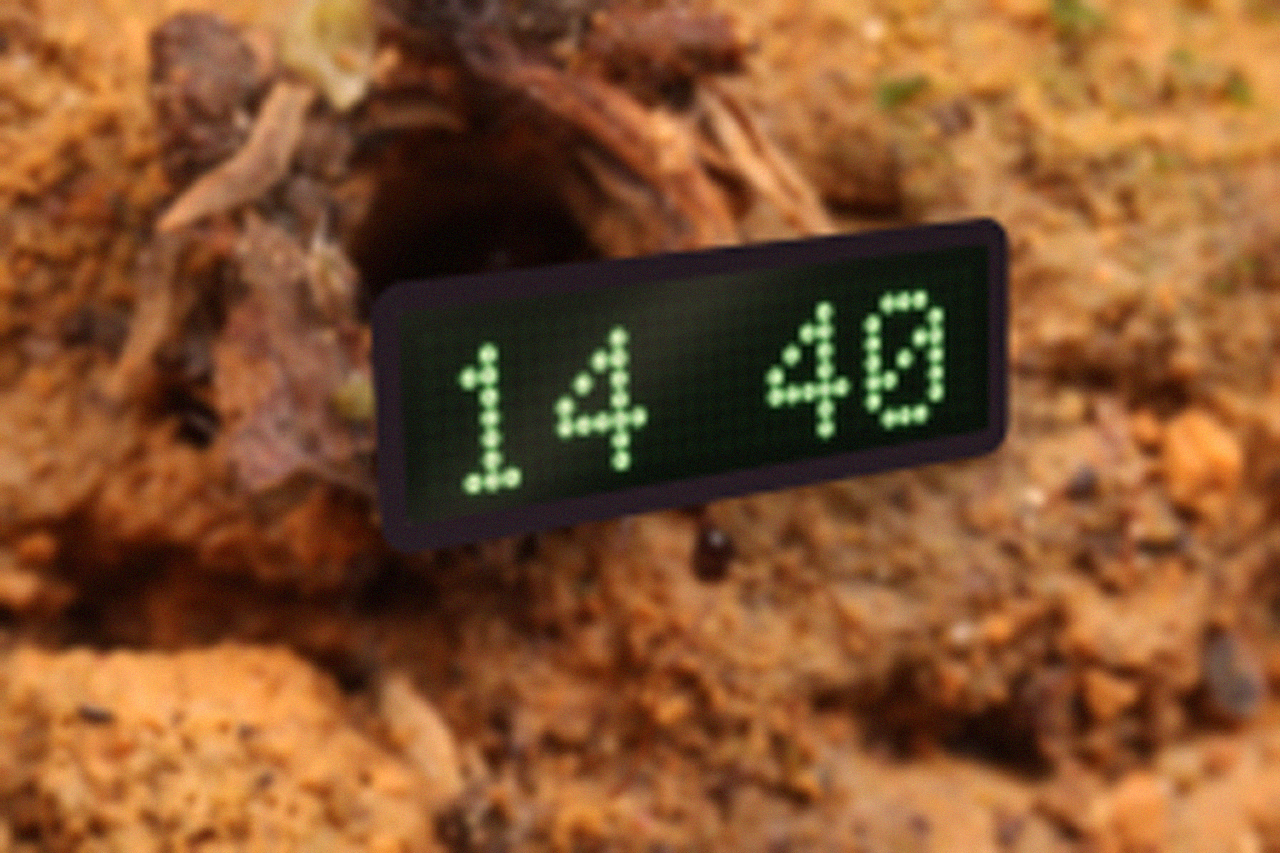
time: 14:40
